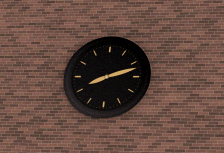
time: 8:12
